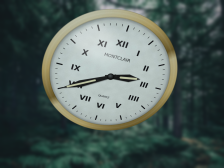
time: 2:40
